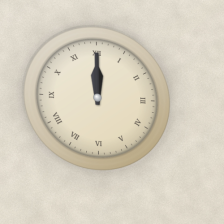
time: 12:00
